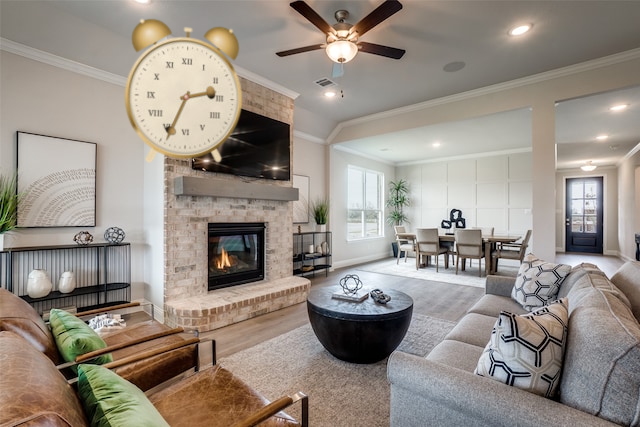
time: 2:34
